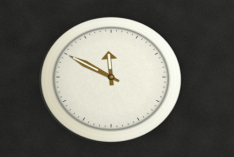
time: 11:50
